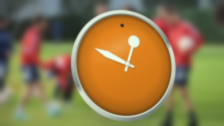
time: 12:50
